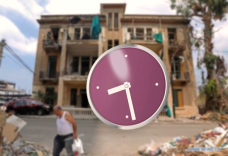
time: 8:28
